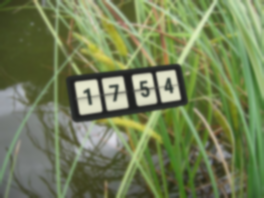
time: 17:54
